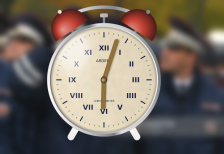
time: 6:03
